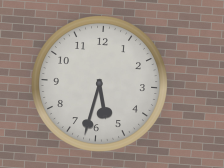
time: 5:32
